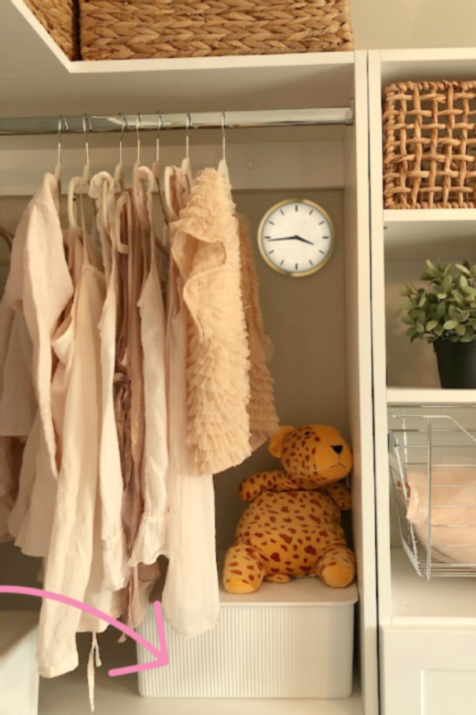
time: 3:44
